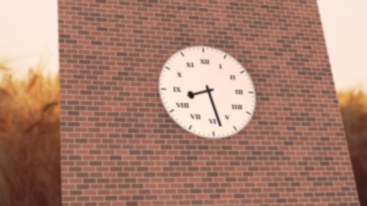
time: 8:28
